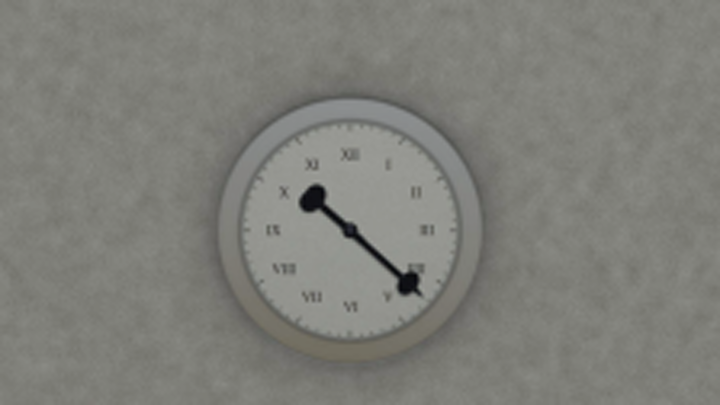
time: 10:22
